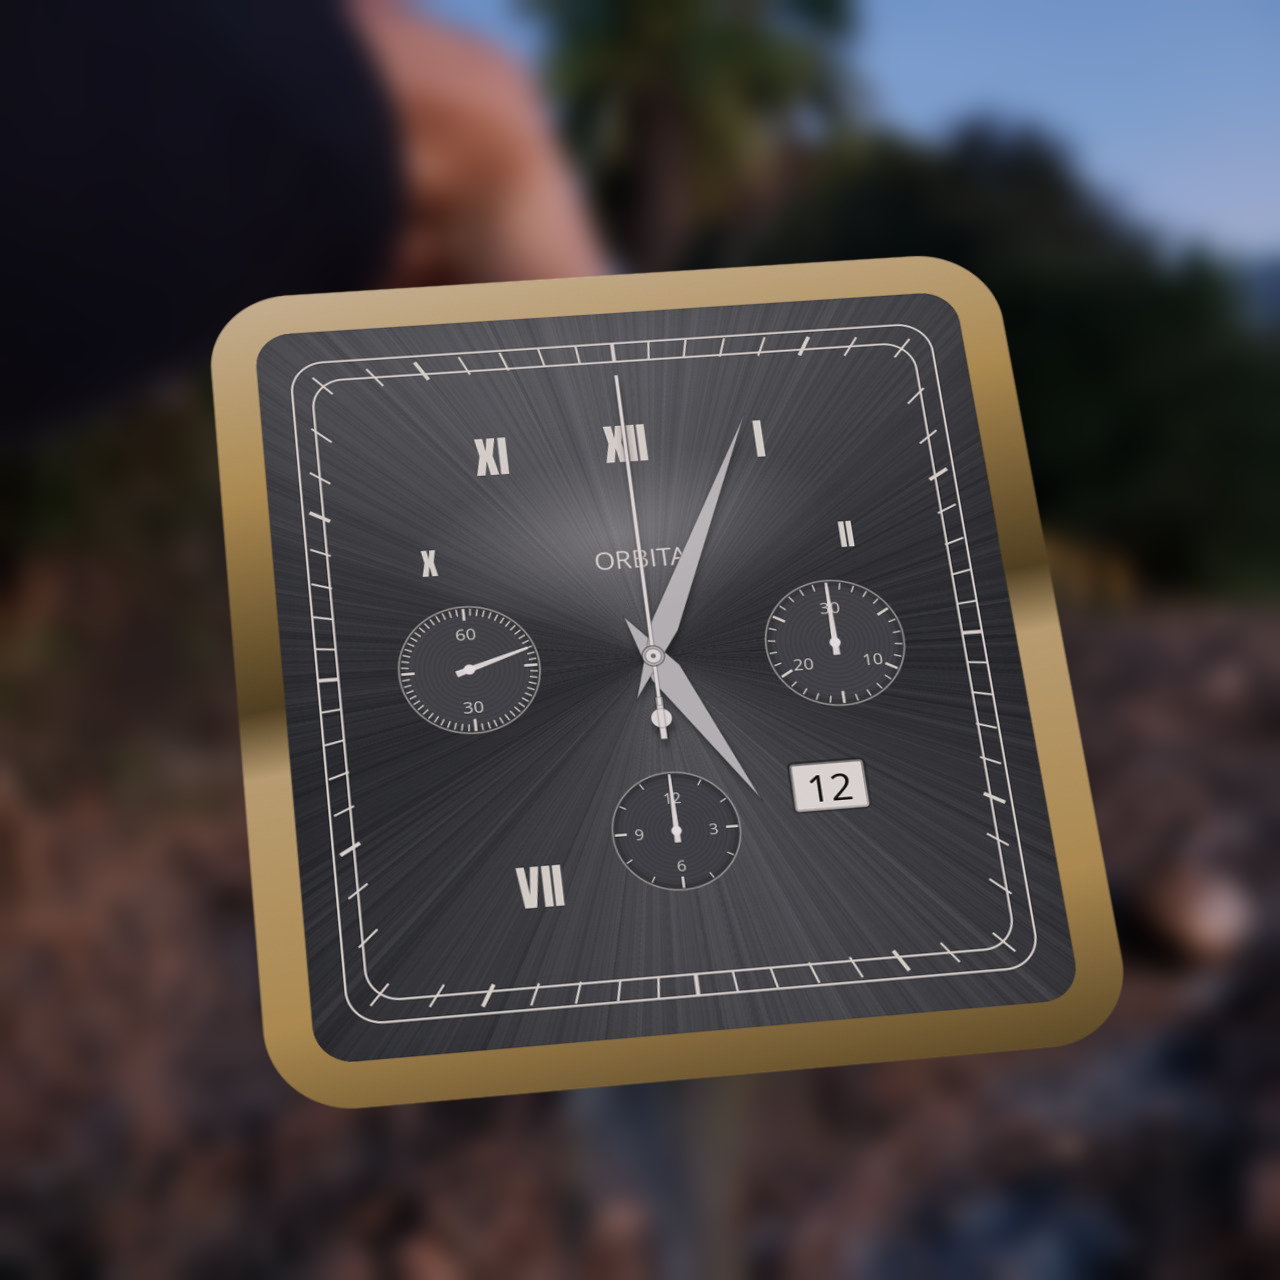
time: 5:04:12
